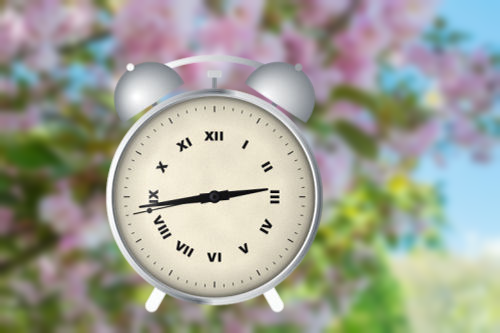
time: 2:43:43
